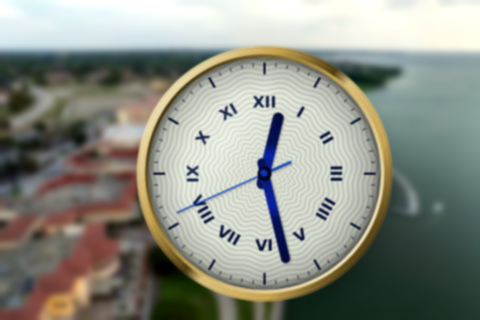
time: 12:27:41
